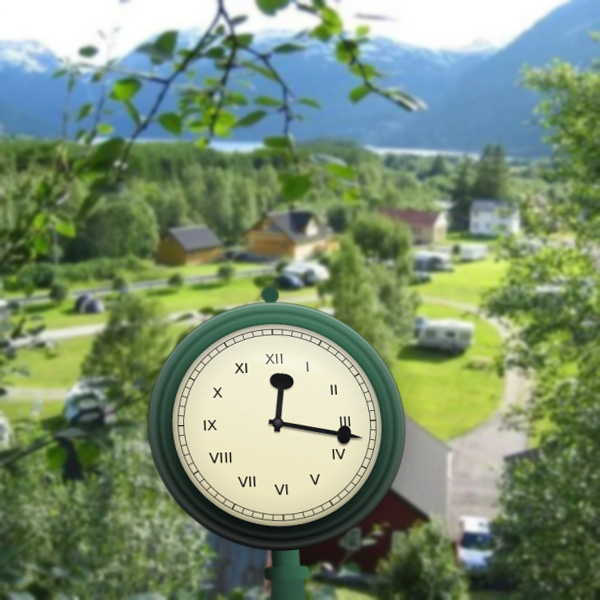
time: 12:17
